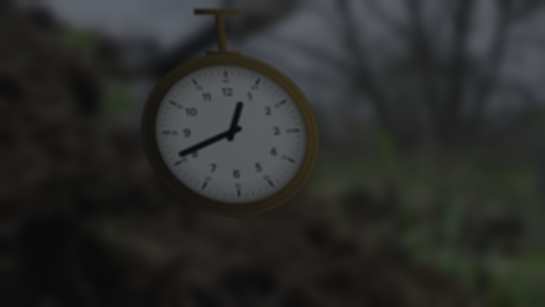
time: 12:41
